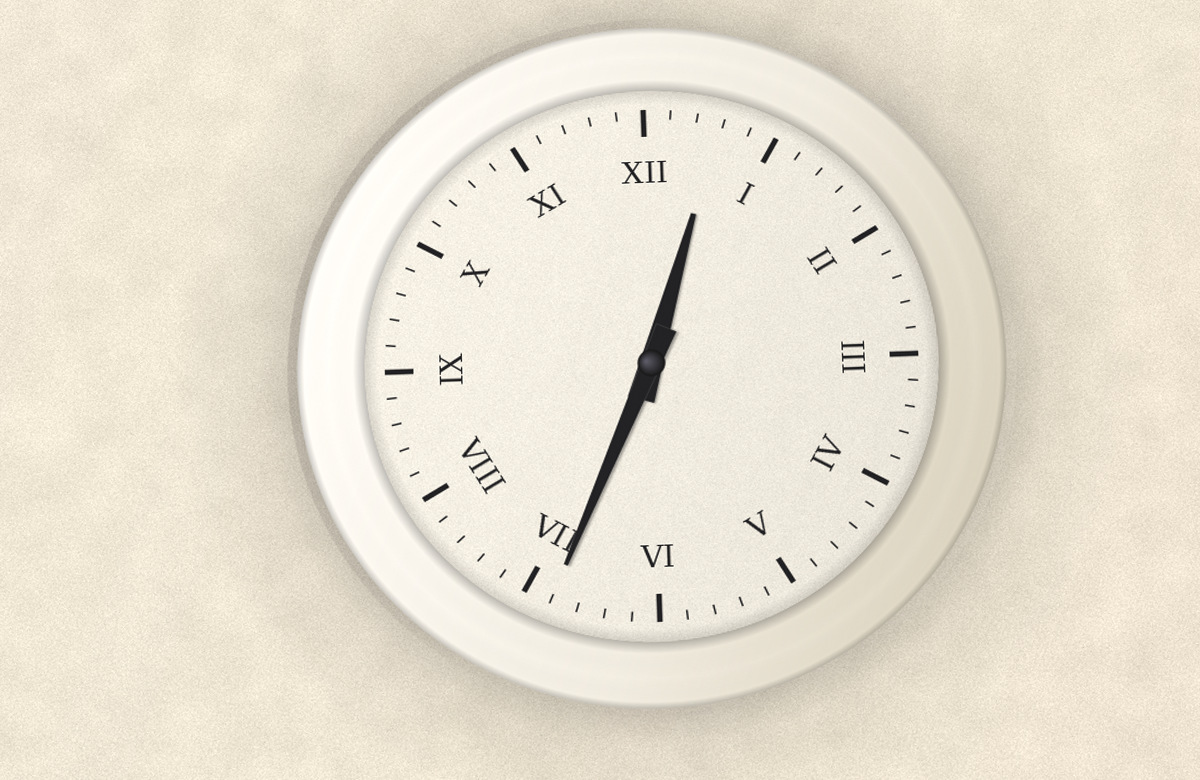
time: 12:34
